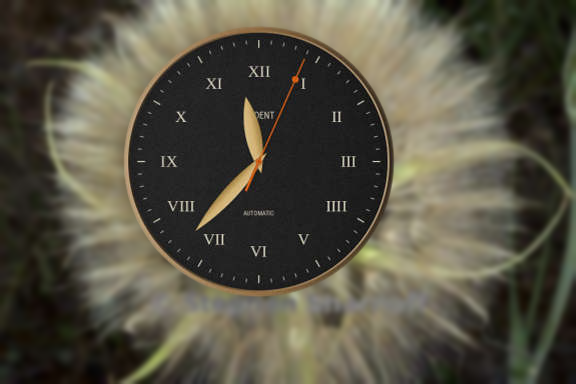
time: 11:37:04
